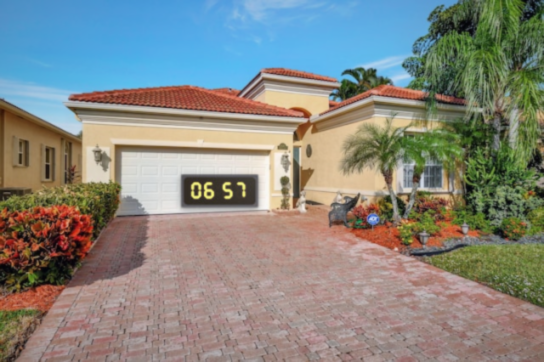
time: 6:57
